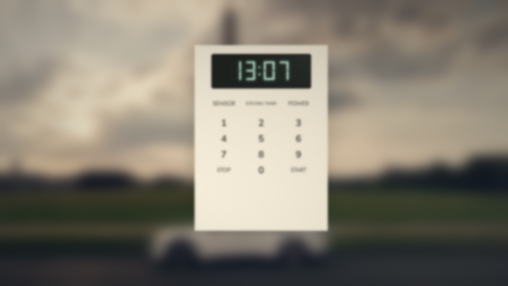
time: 13:07
